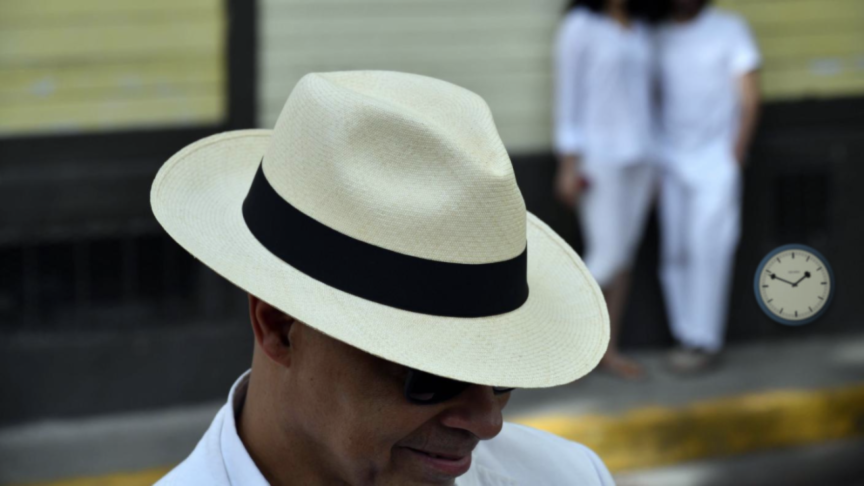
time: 1:49
